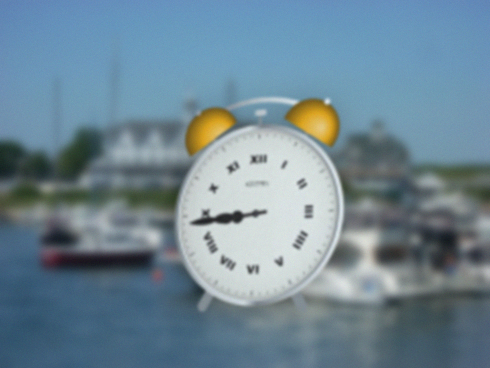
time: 8:44
